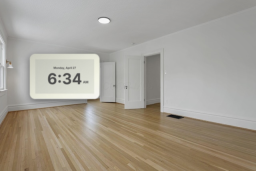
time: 6:34
